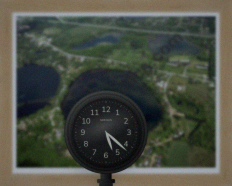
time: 5:22
